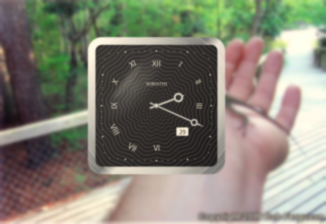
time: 2:19
